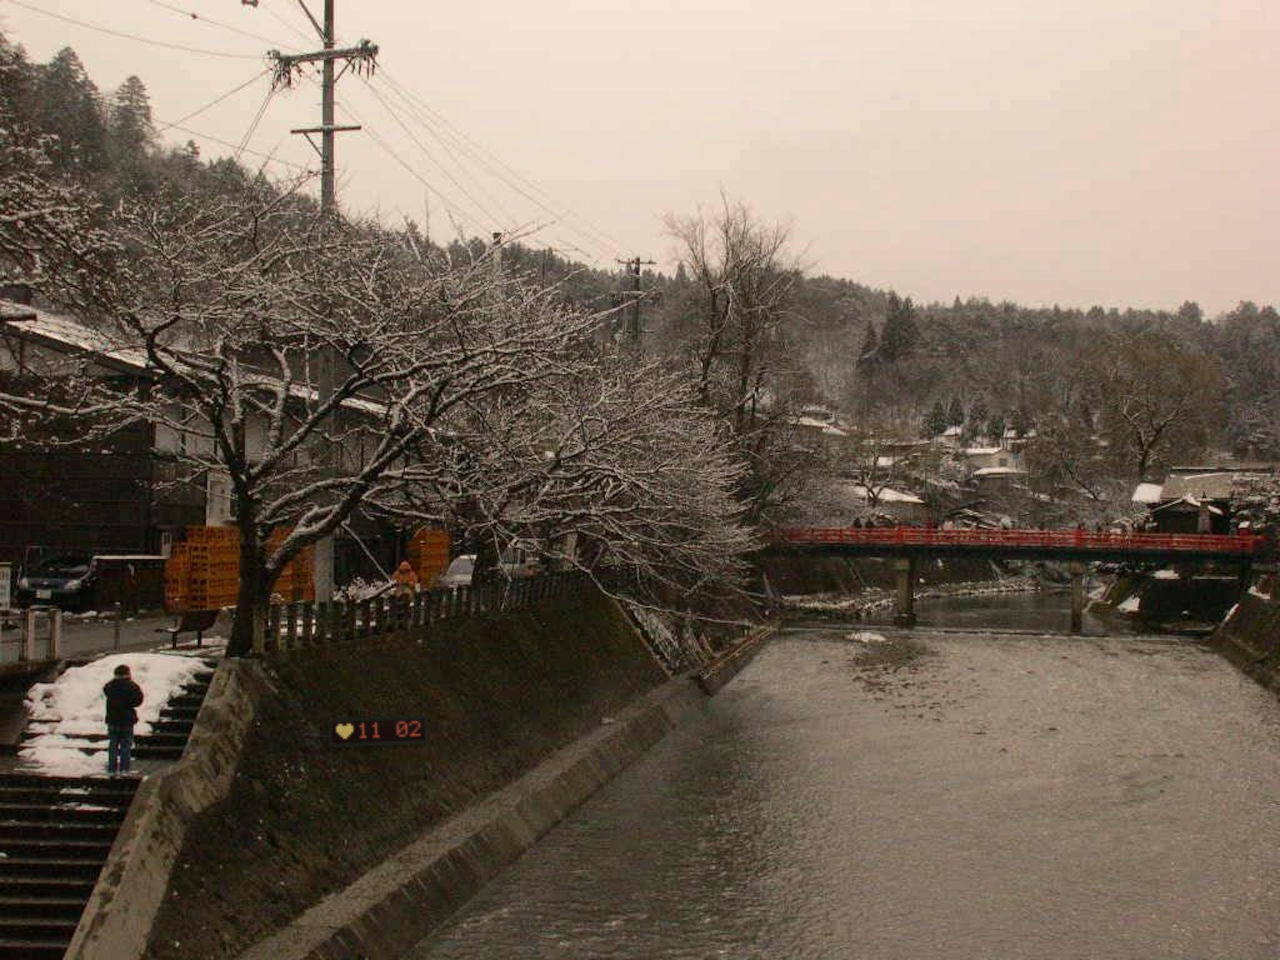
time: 11:02
